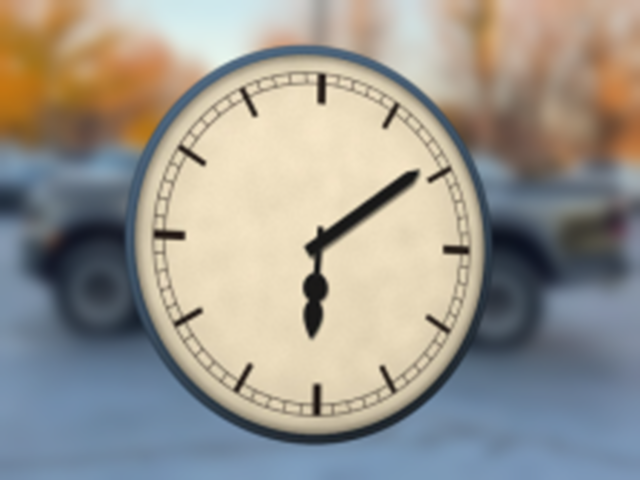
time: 6:09
